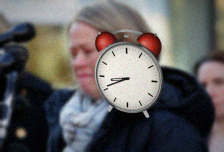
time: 8:41
